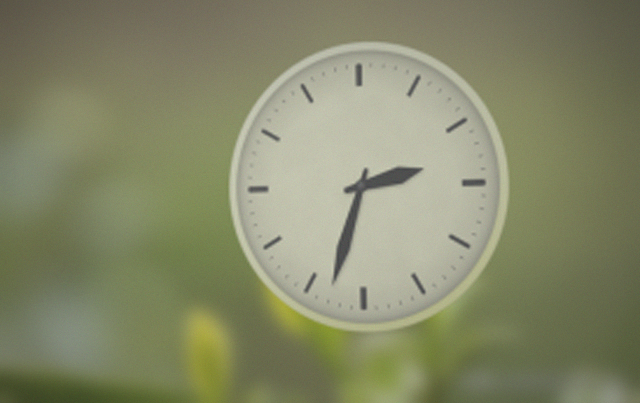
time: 2:33
